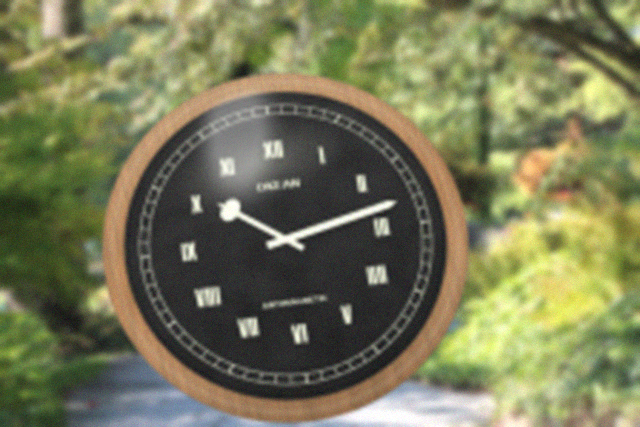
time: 10:13
